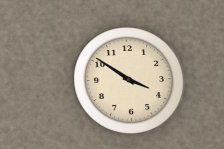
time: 3:51
